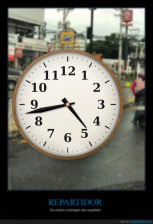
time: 4:43
